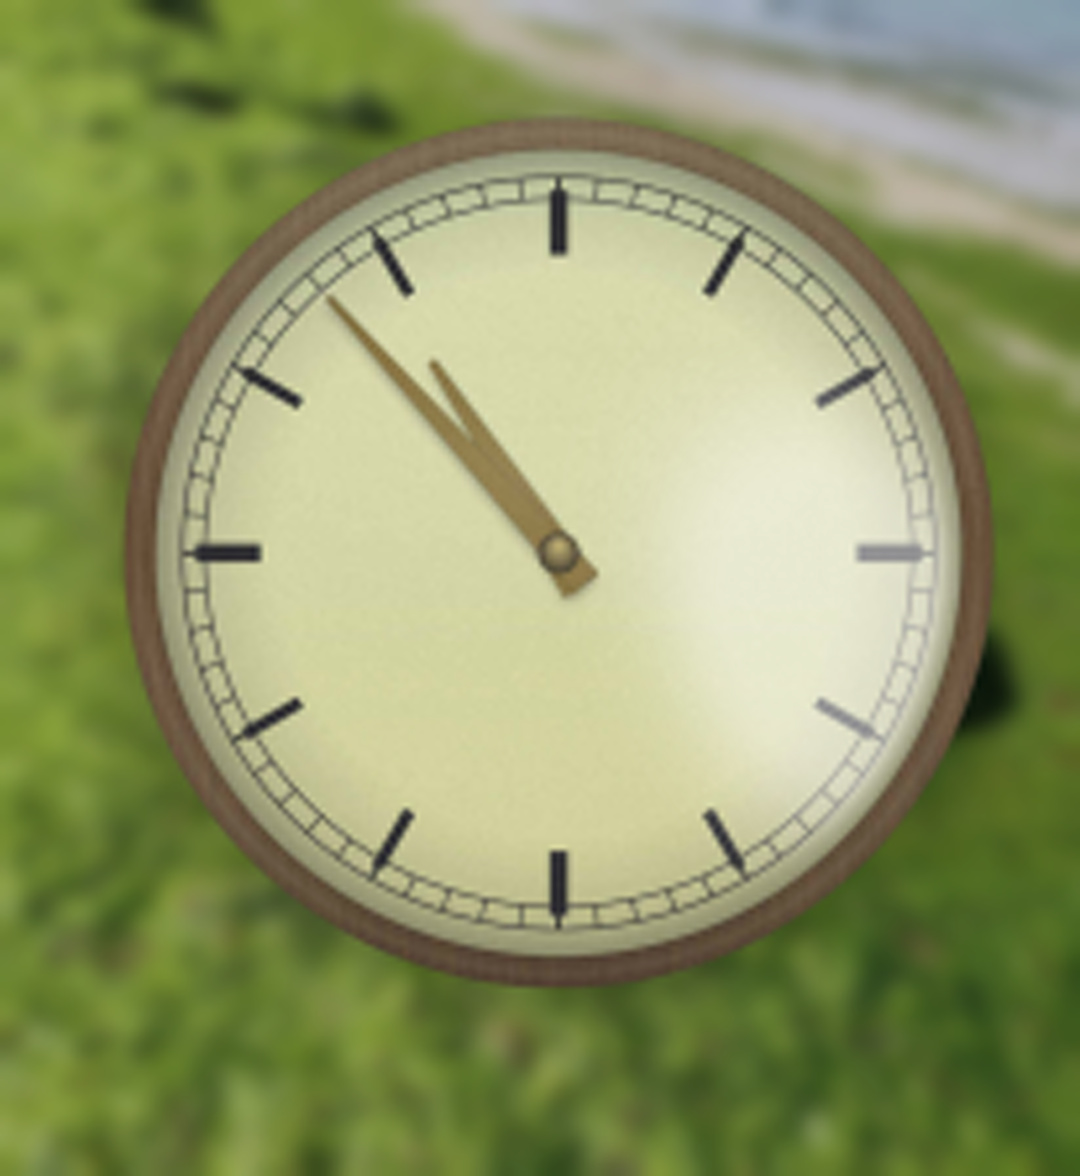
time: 10:53
